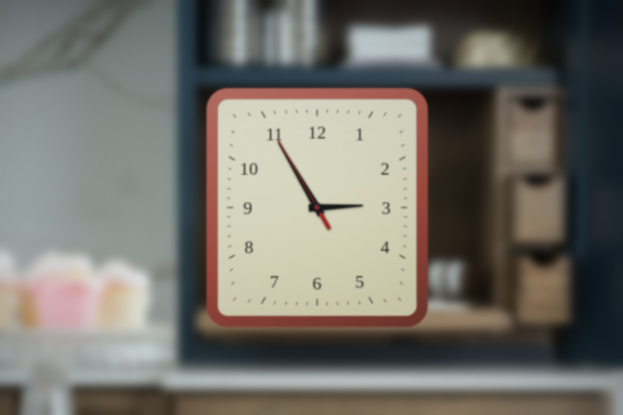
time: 2:54:55
